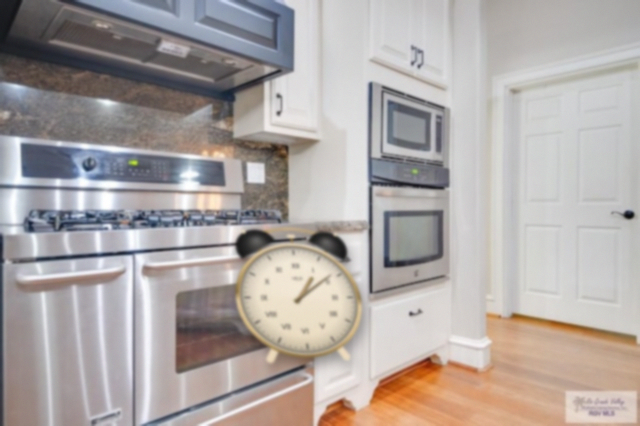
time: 1:09
